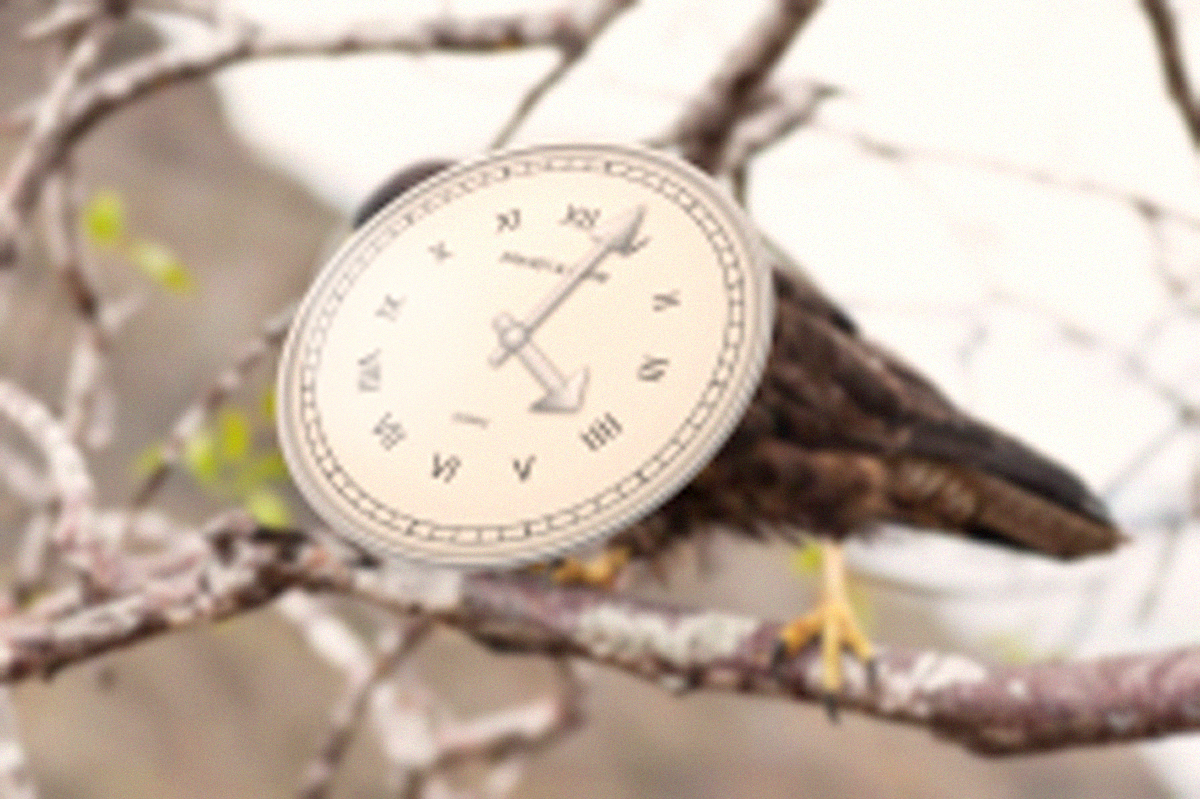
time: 4:03
